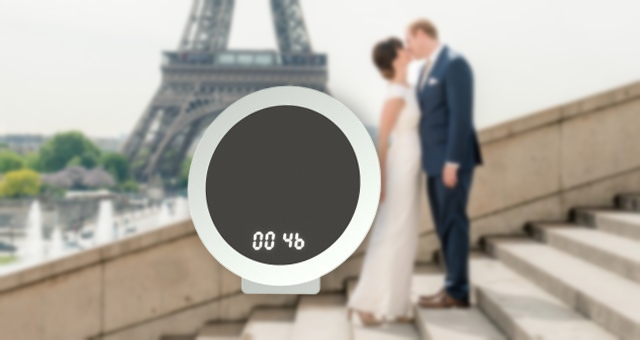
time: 0:46
